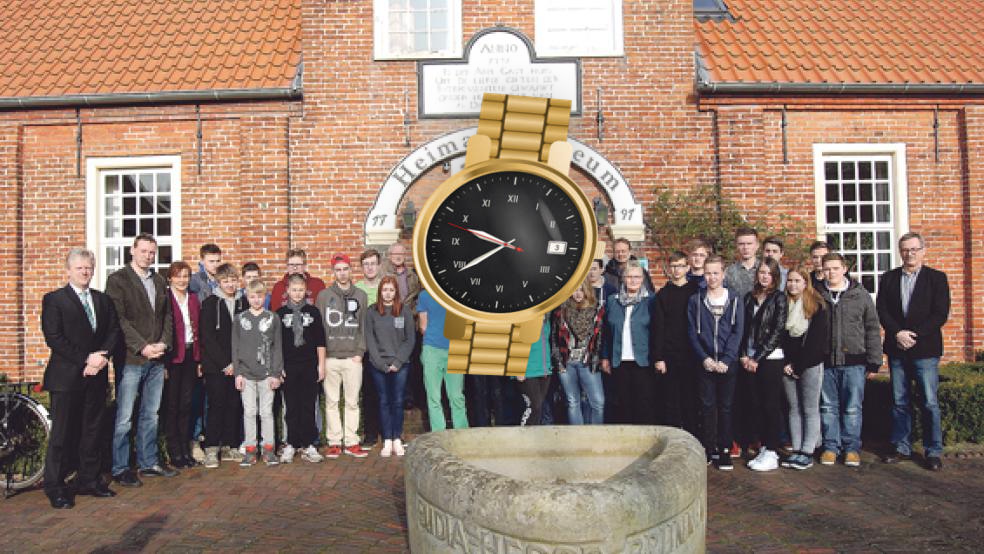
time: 9:38:48
